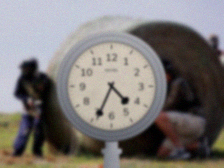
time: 4:34
